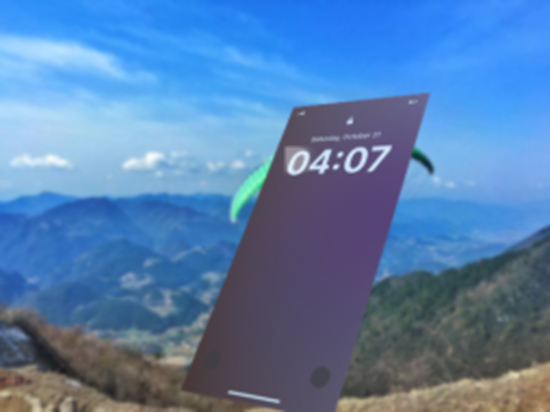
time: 4:07
